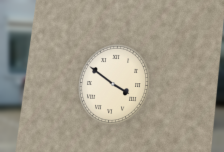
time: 3:50
